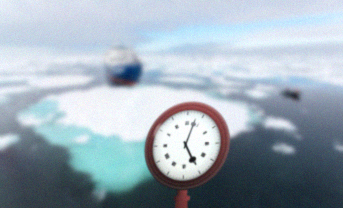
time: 5:03
